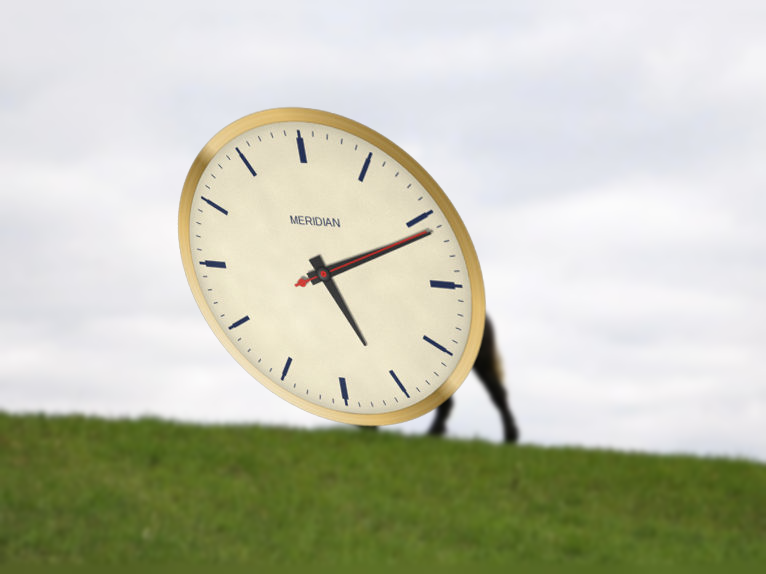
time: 5:11:11
